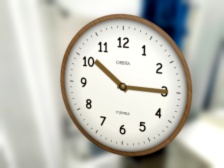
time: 10:15
